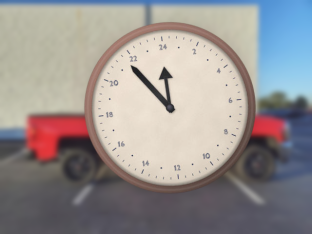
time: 23:54
